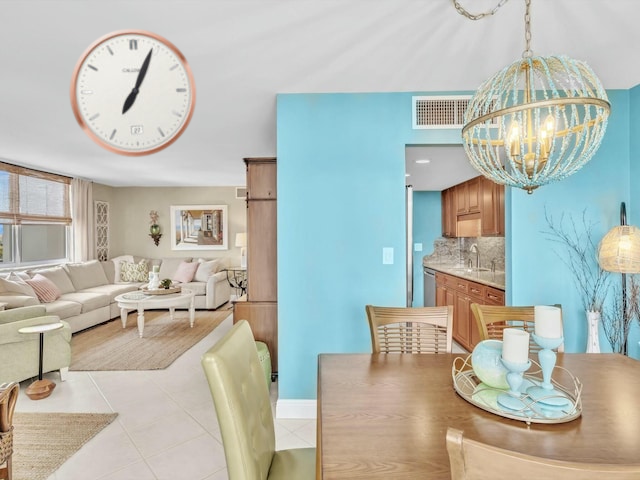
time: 7:04
